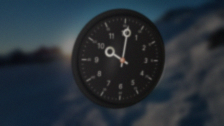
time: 10:01
